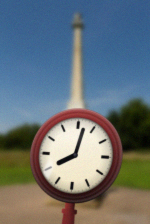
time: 8:02
